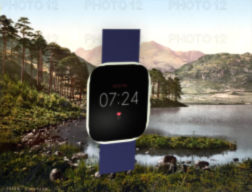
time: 7:24
